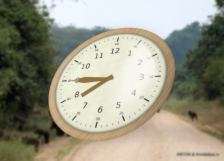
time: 7:45
